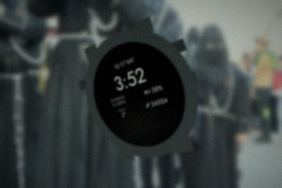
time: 3:52
